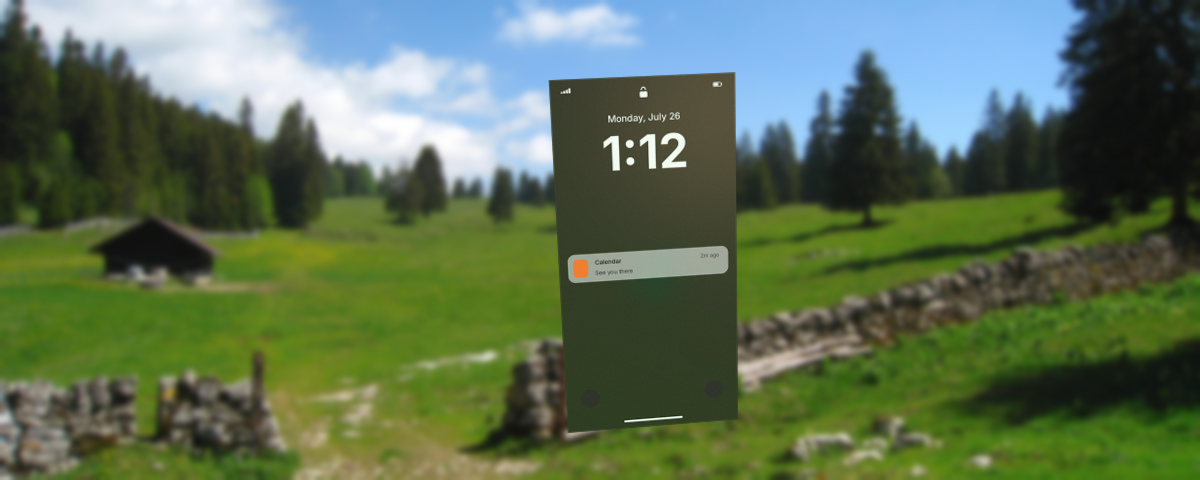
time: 1:12
